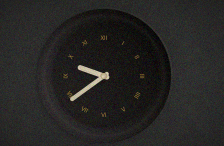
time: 9:39
